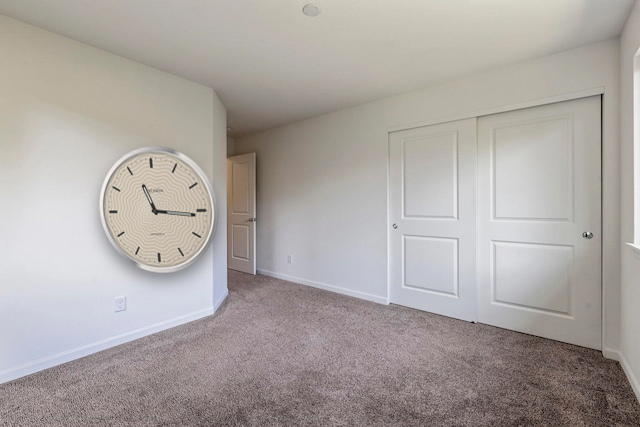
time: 11:16
